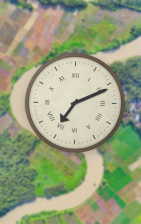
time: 7:11
